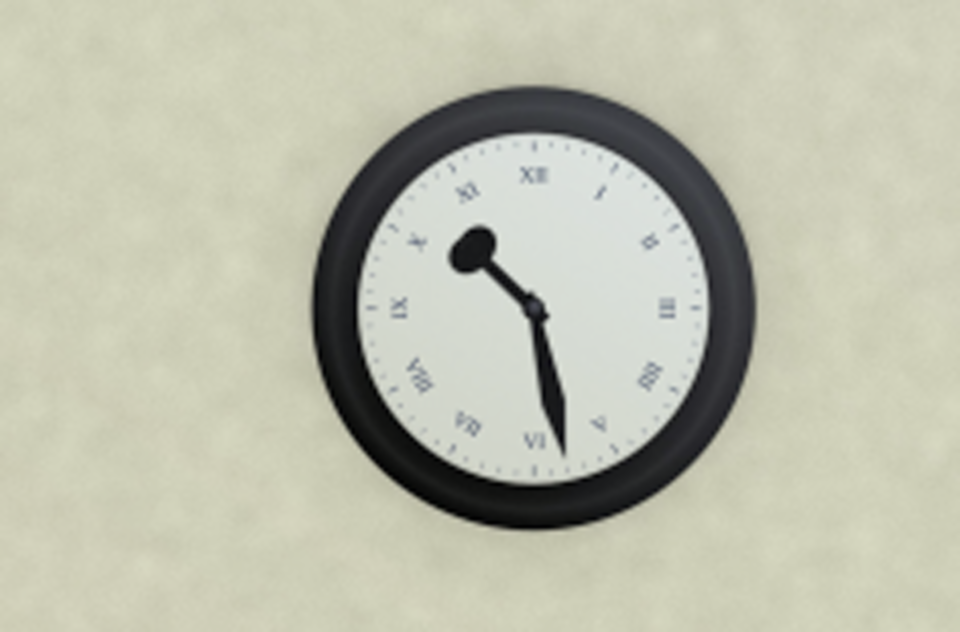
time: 10:28
